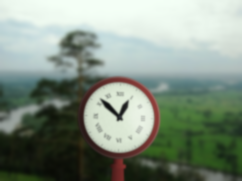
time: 12:52
